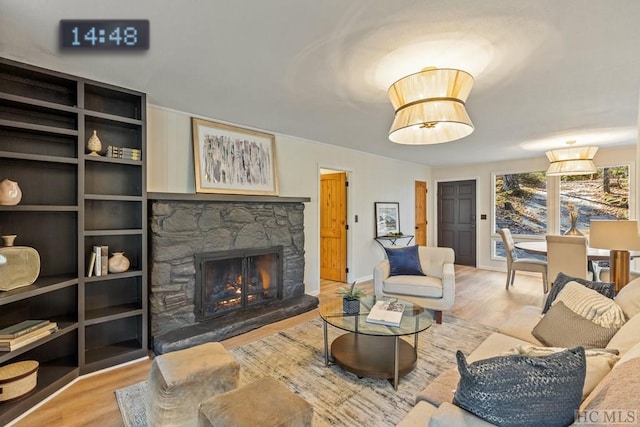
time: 14:48
